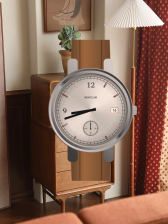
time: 8:42
